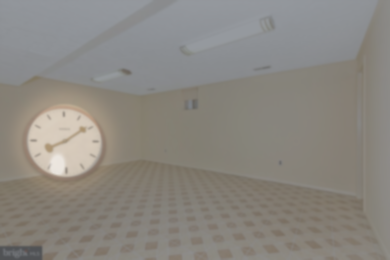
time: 8:09
